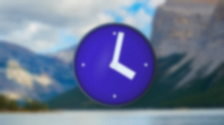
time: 4:02
